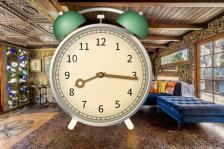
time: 8:16
